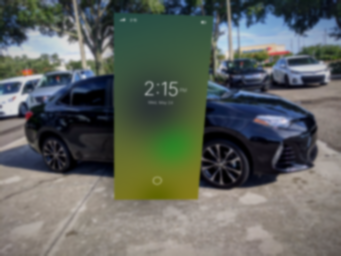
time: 2:15
